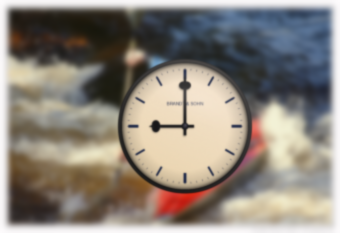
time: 9:00
